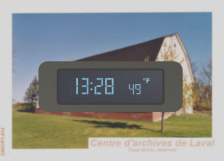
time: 13:28
